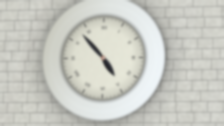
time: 4:53
